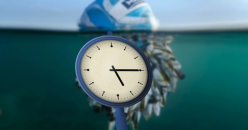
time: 5:15
